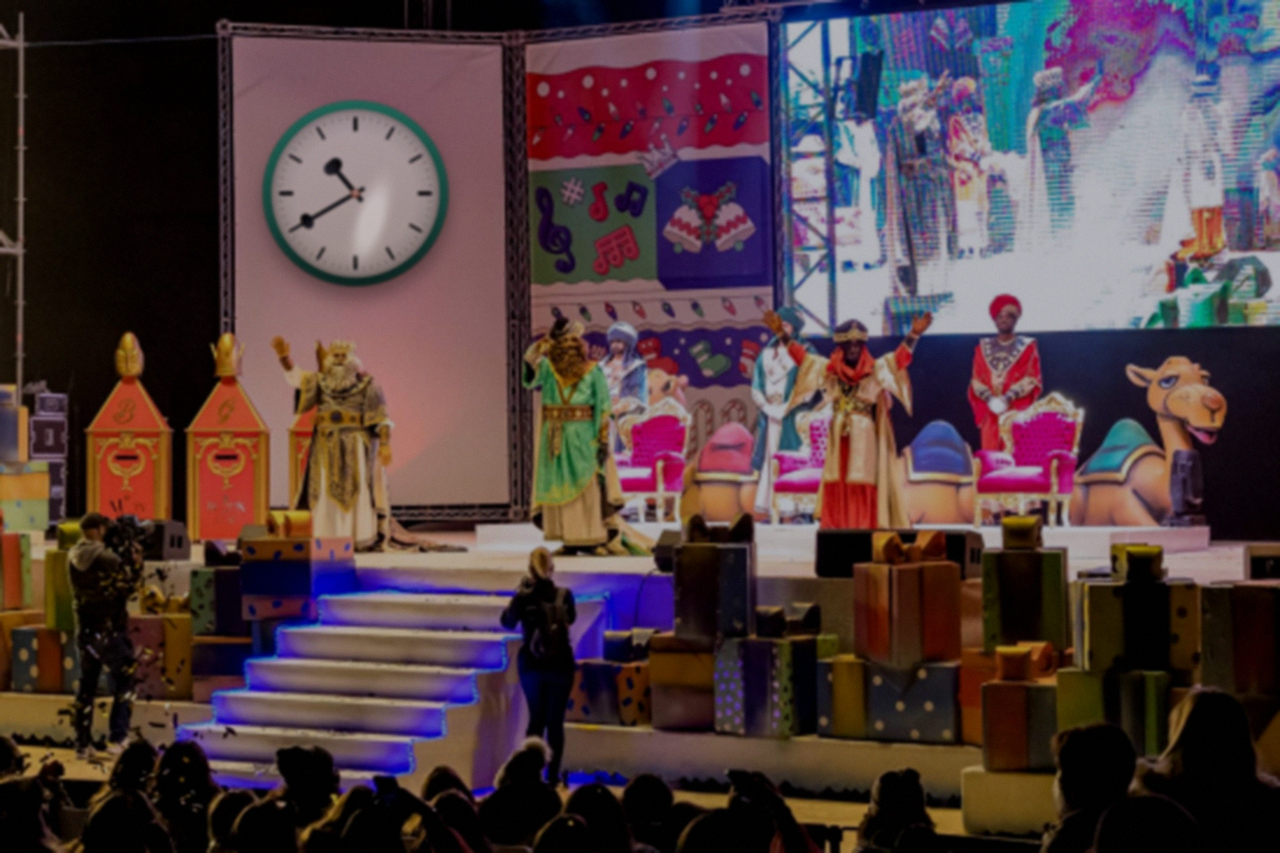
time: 10:40
